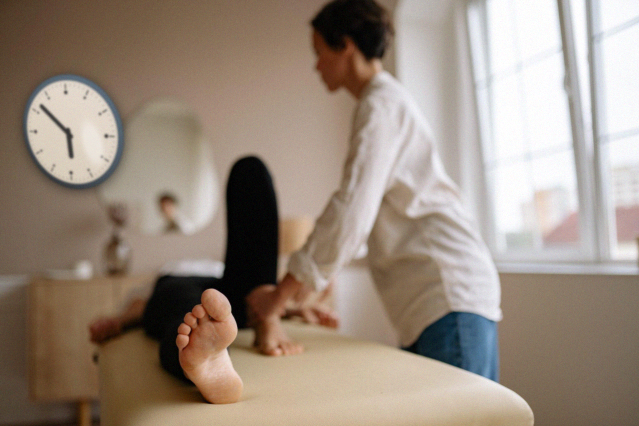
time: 5:52
